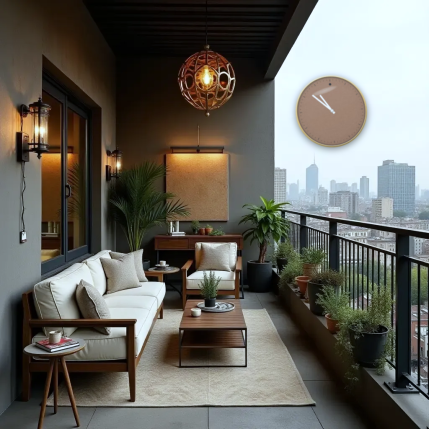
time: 10:52
